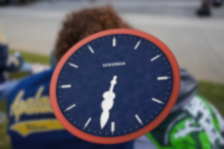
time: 6:32
